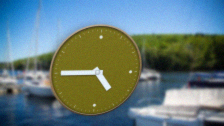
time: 4:45
